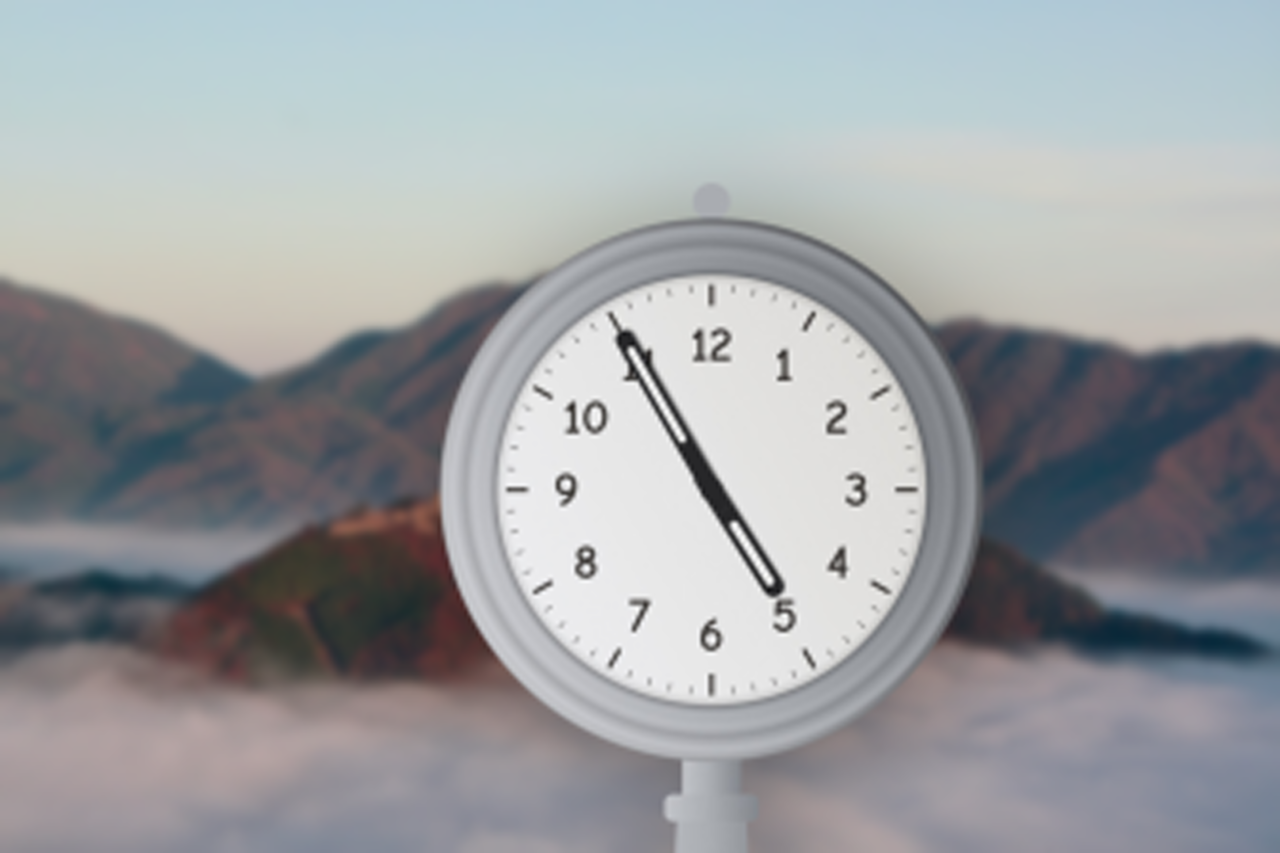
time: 4:55
